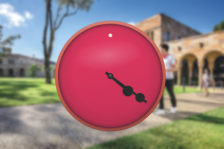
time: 4:21
